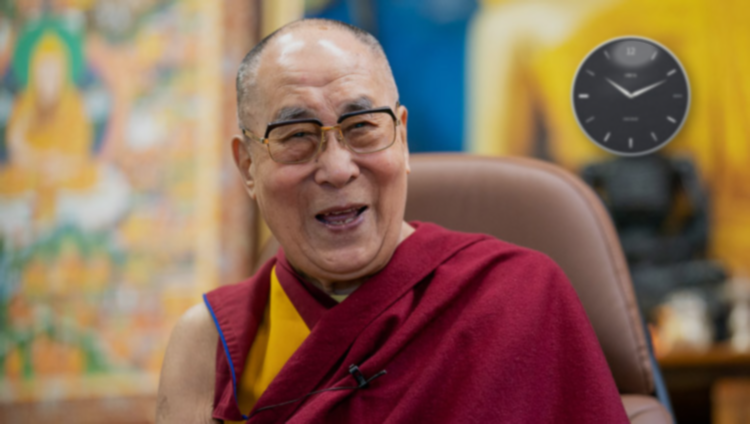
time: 10:11
